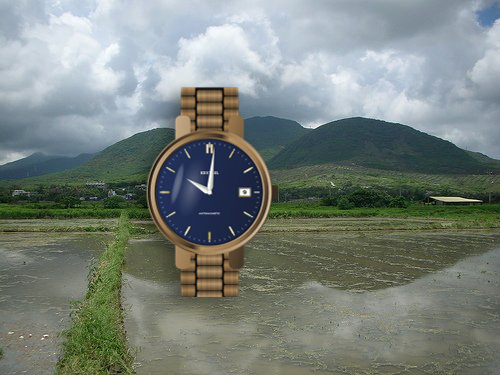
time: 10:01
